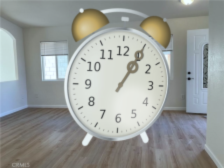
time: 1:05
